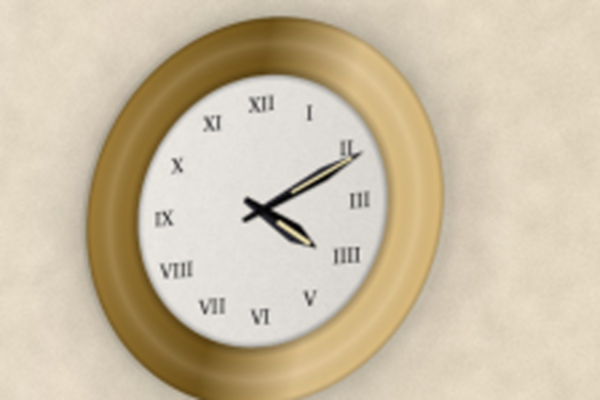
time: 4:11
